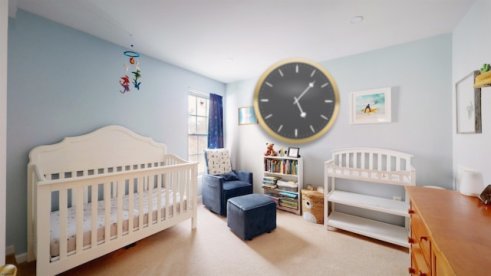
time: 5:07
